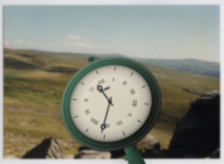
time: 11:36
